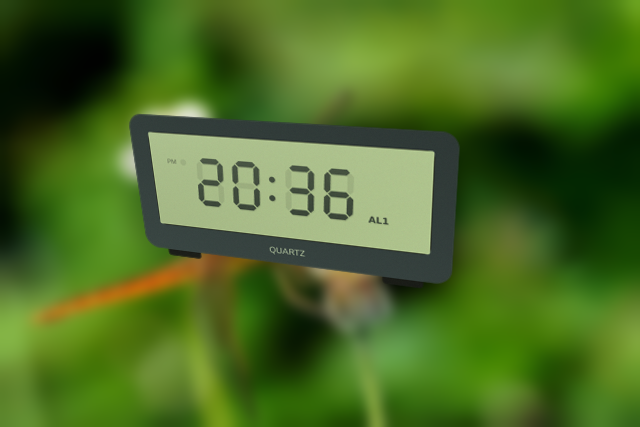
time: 20:36
